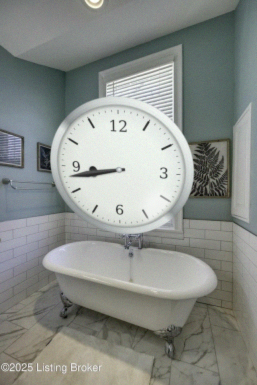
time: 8:43
